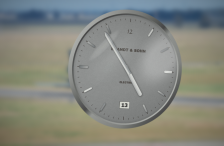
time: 4:54
